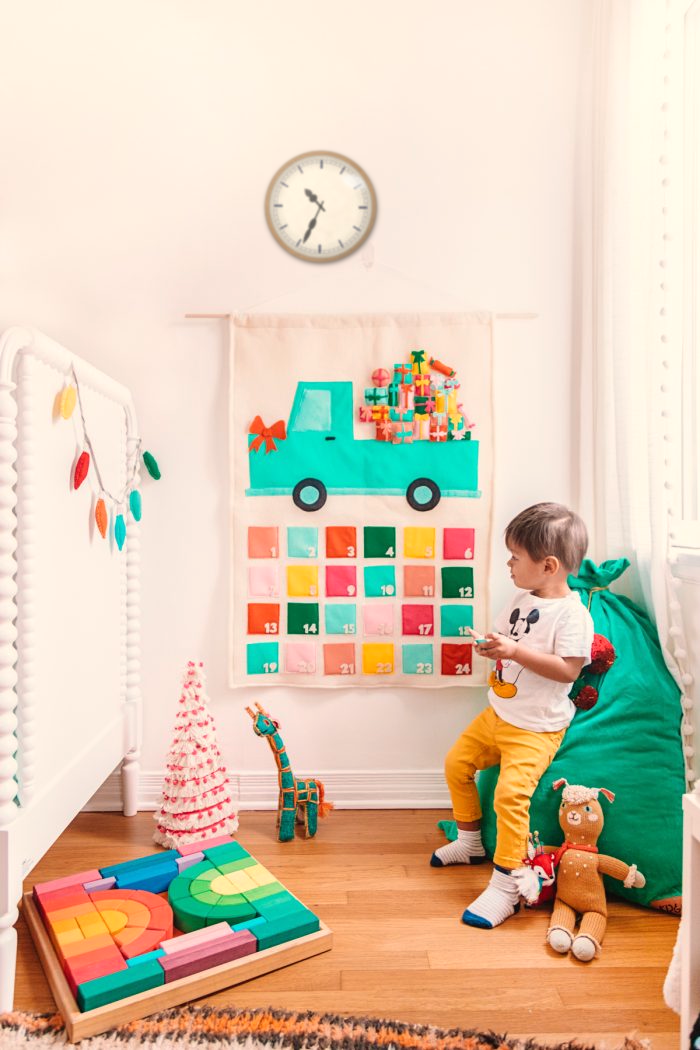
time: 10:34
